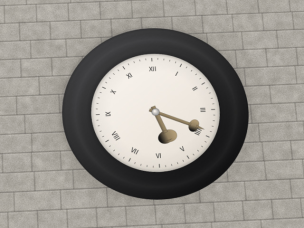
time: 5:19
